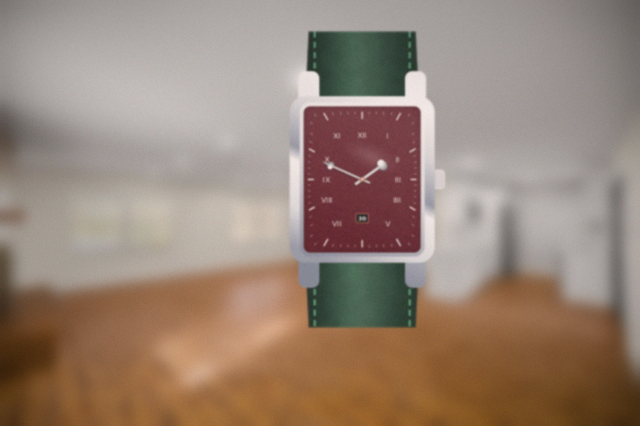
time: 1:49
